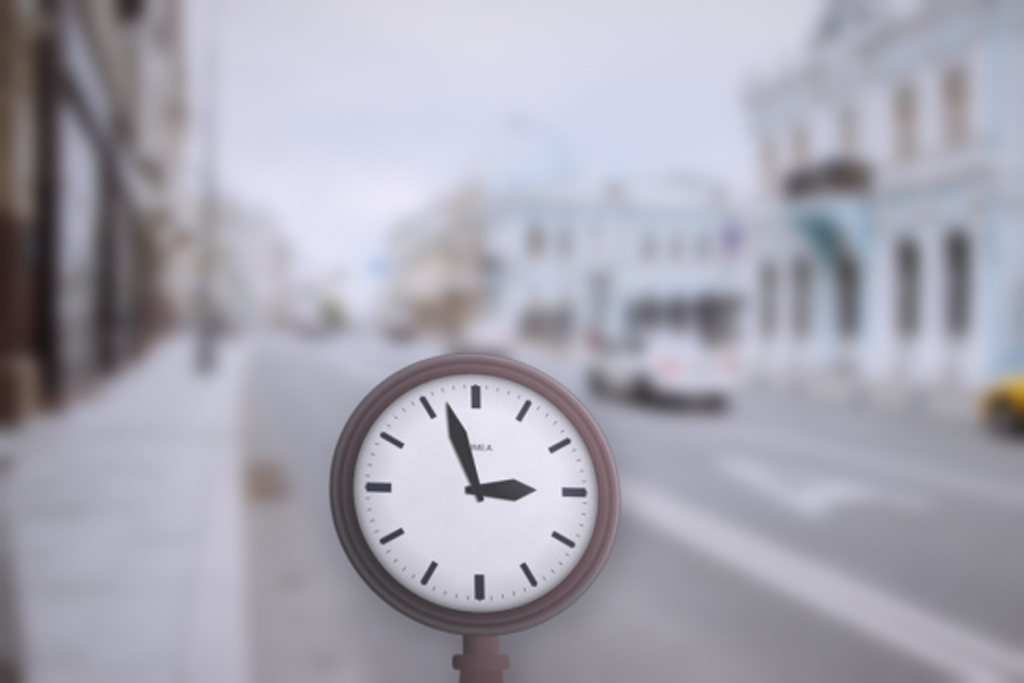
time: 2:57
